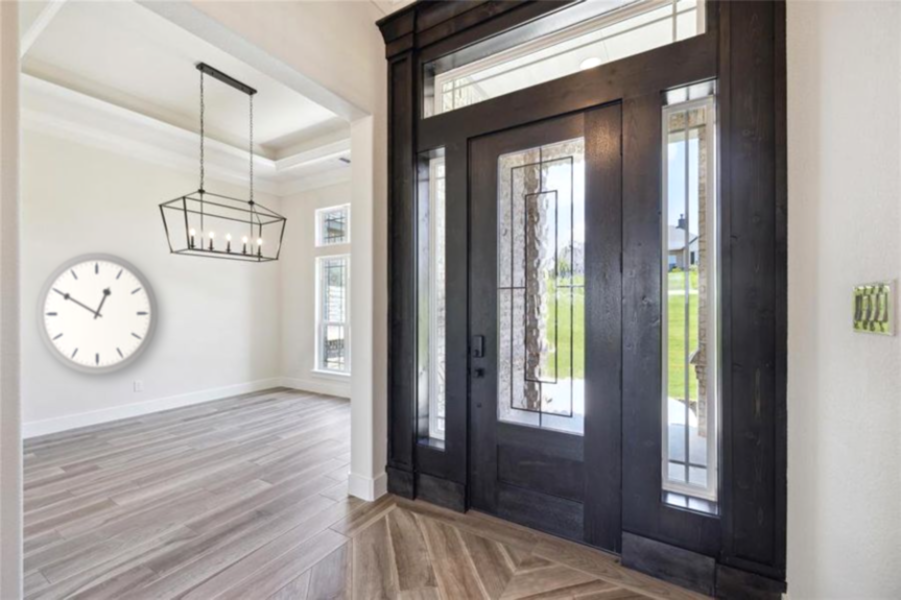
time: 12:50
